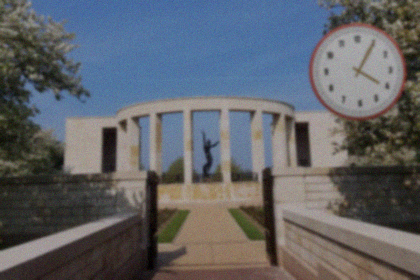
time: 4:05
